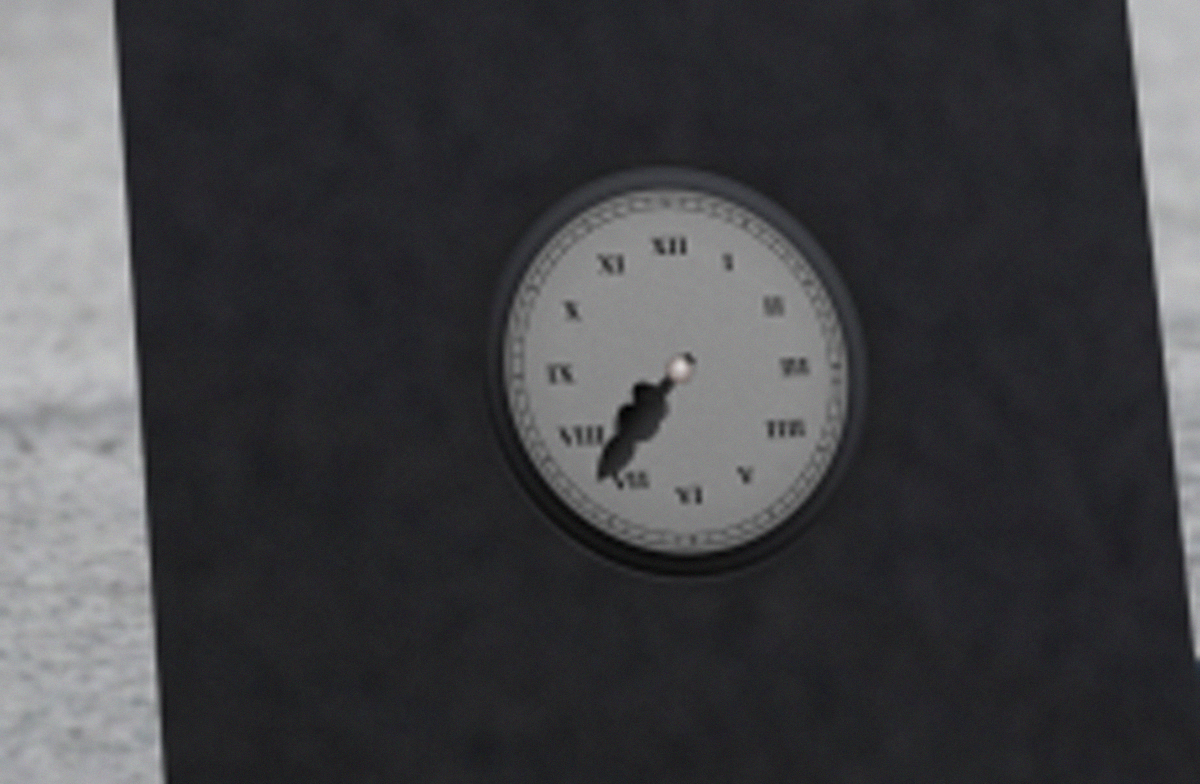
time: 7:37
